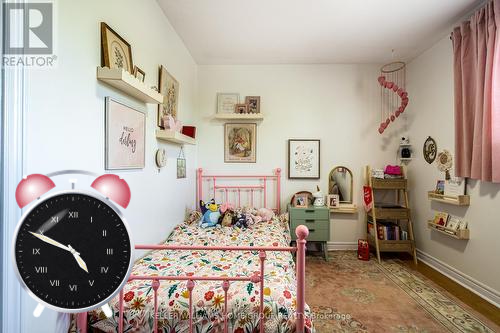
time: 4:49
